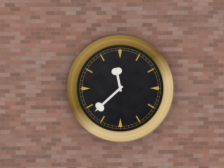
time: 11:38
